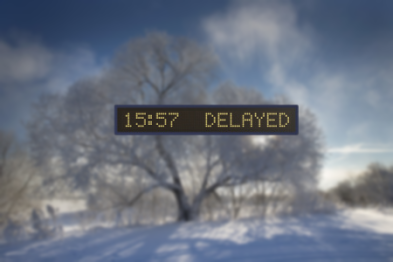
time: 15:57
